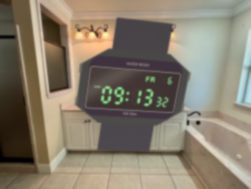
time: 9:13:32
